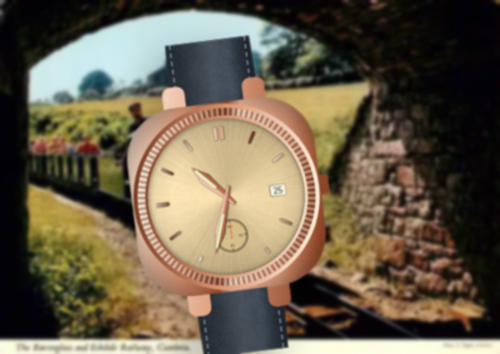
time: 10:33
